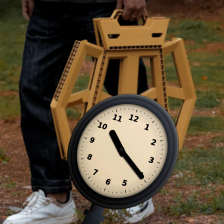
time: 10:20
